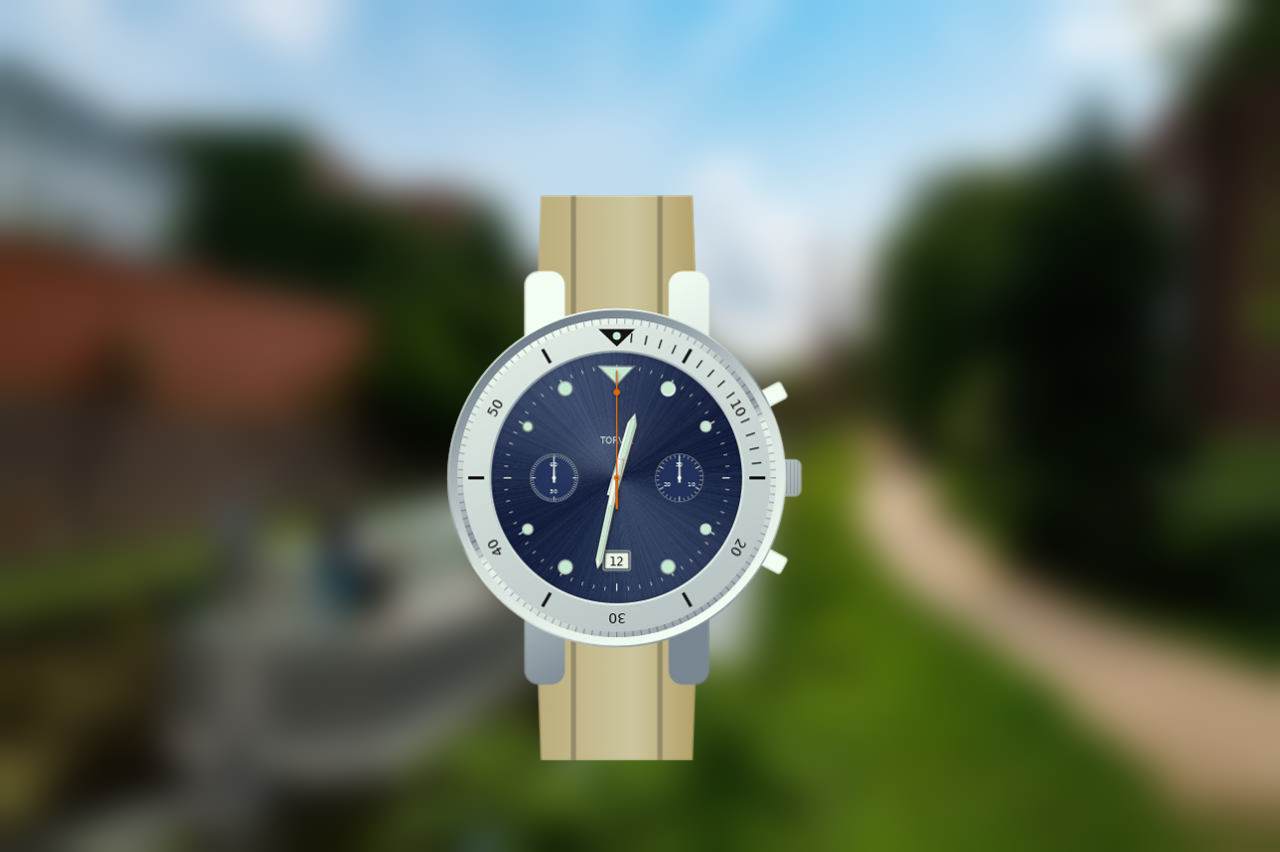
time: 12:32
